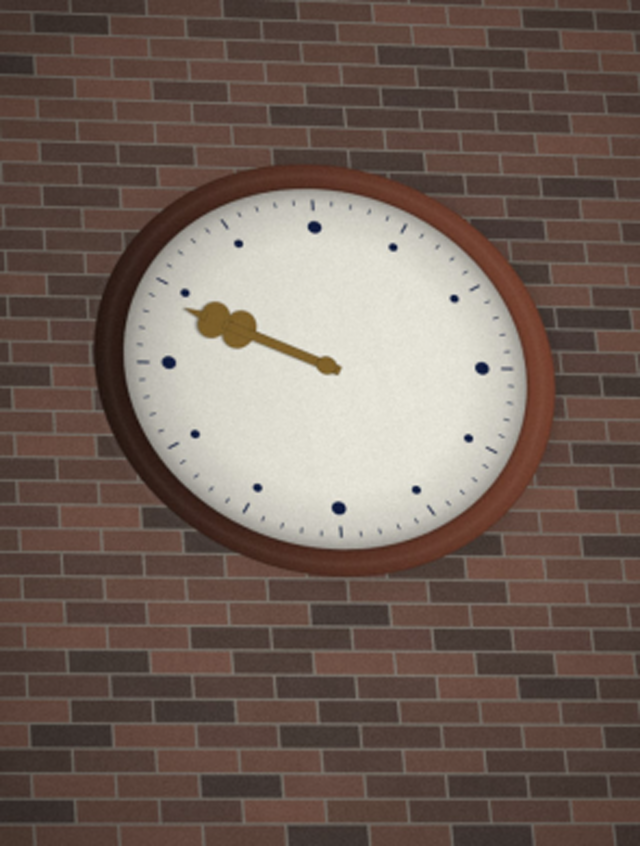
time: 9:49
